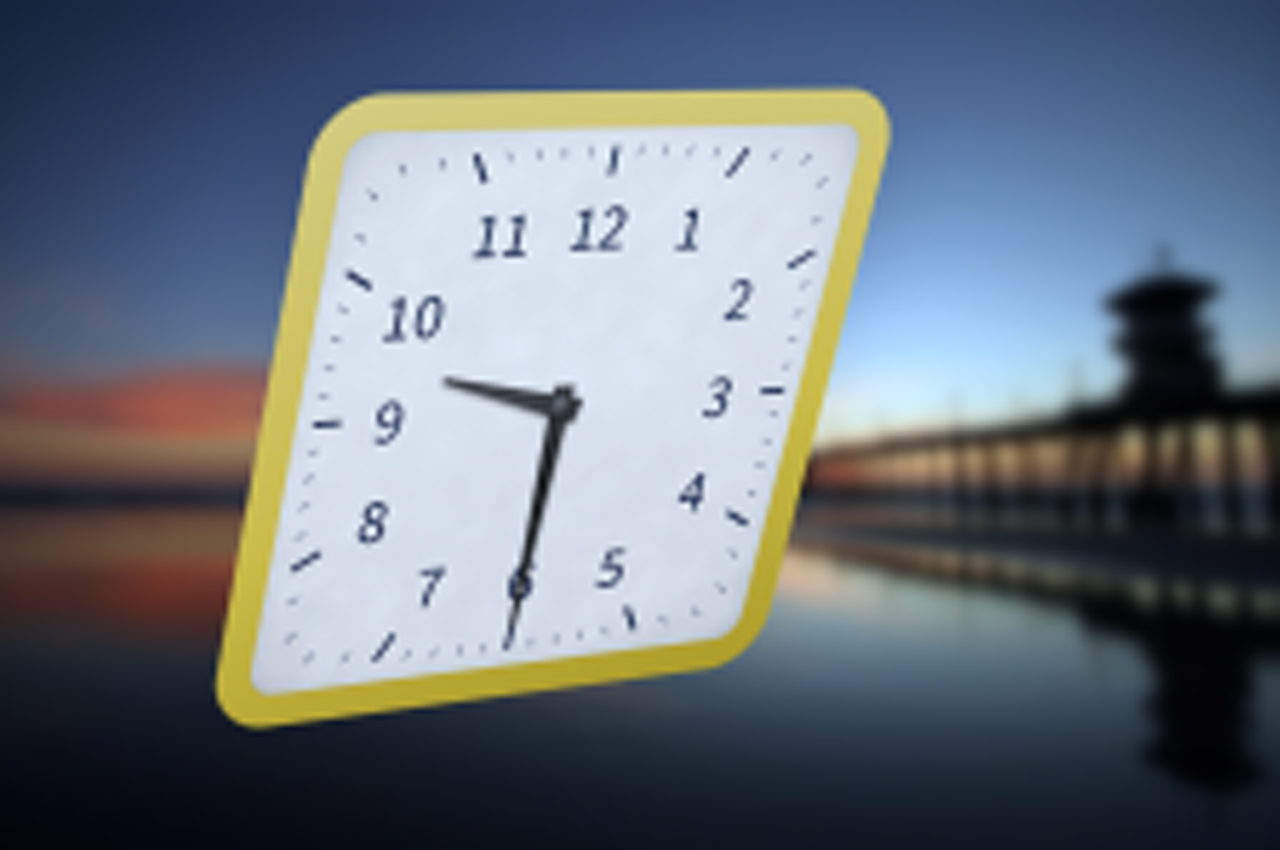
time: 9:30
